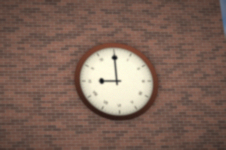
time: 9:00
